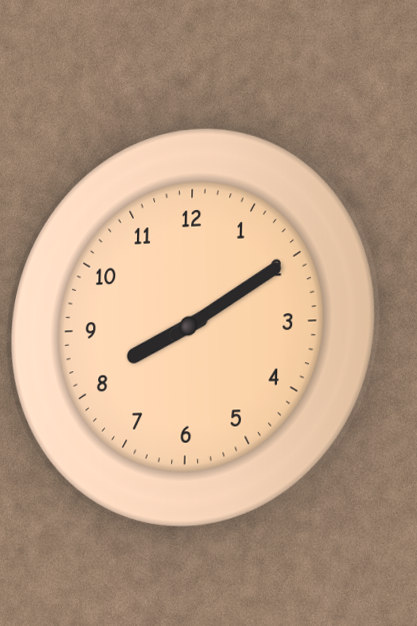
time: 8:10
